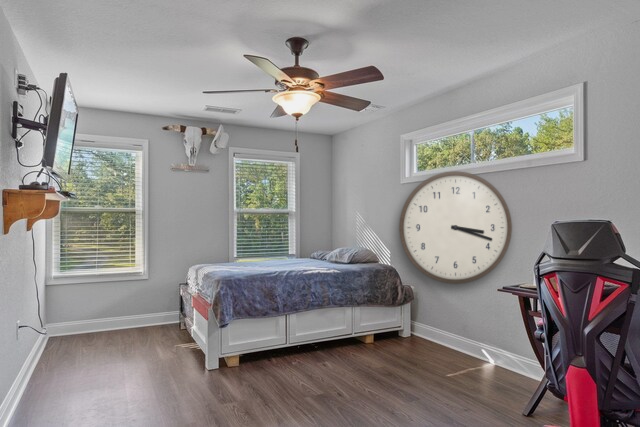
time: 3:18
